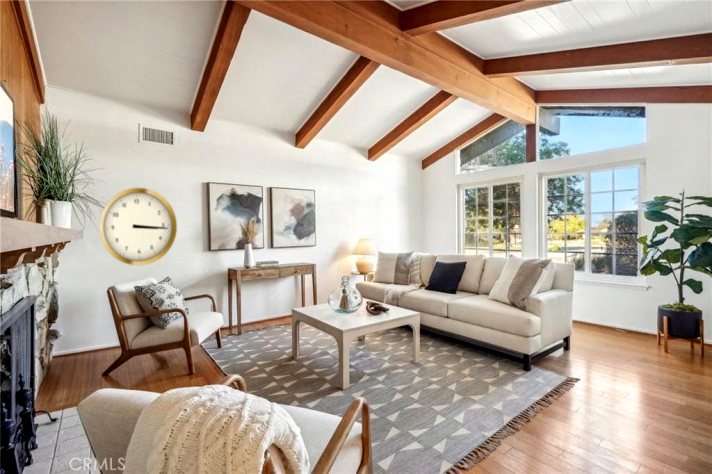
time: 3:16
